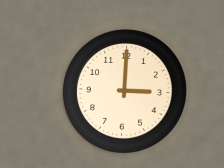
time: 3:00
